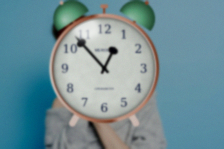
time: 12:53
